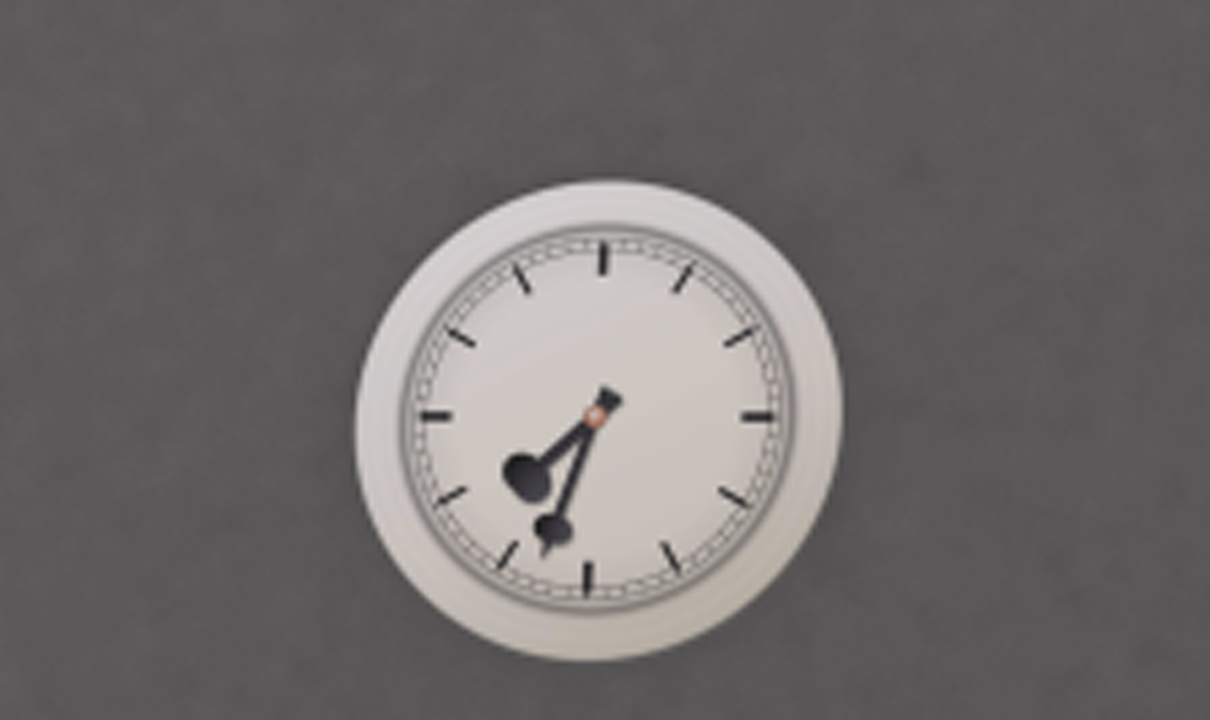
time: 7:33
